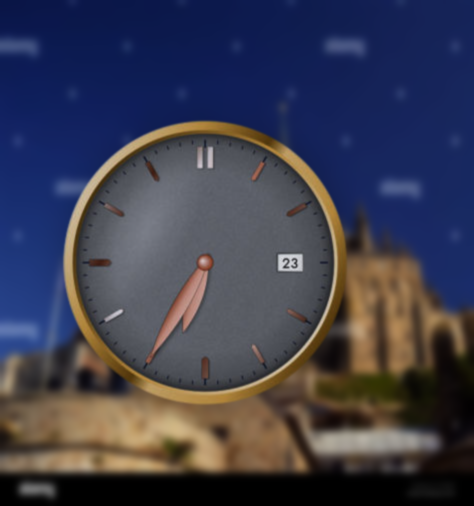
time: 6:35
